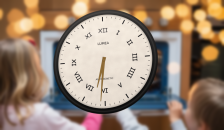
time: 6:31
